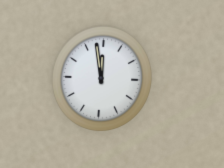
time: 11:58
